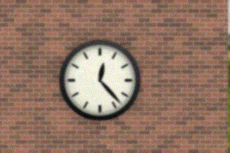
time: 12:23
